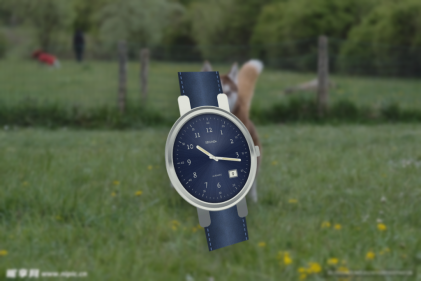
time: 10:17
